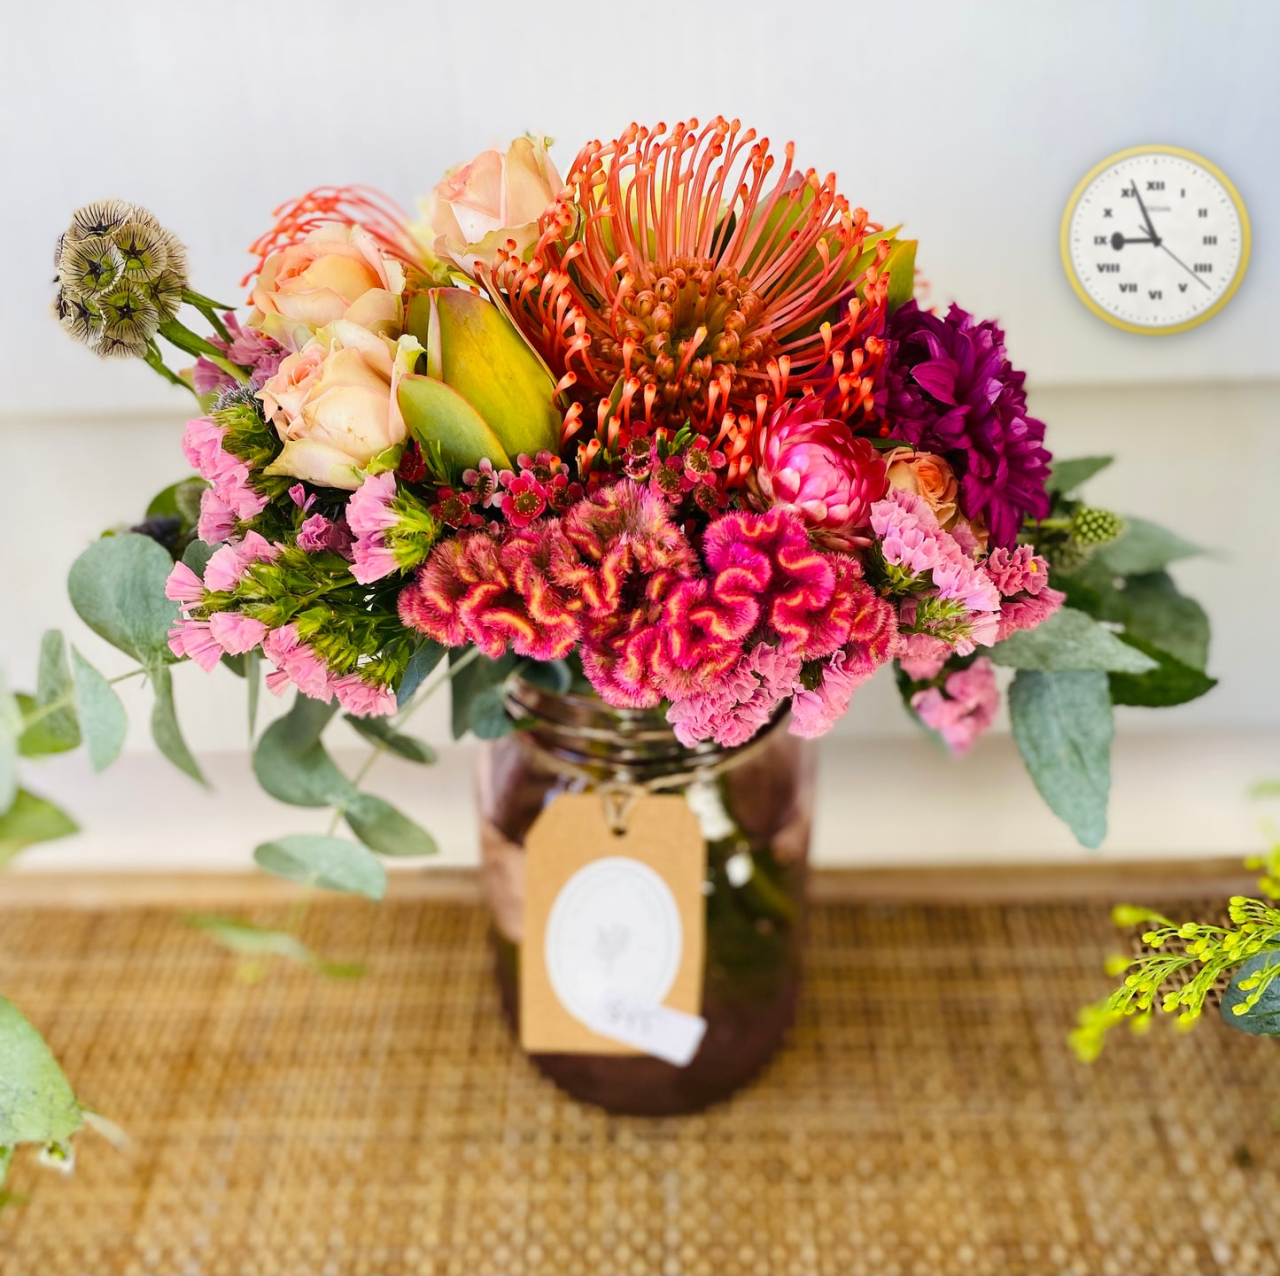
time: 8:56:22
